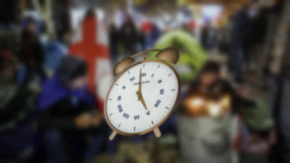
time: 4:59
